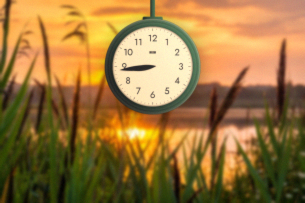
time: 8:44
